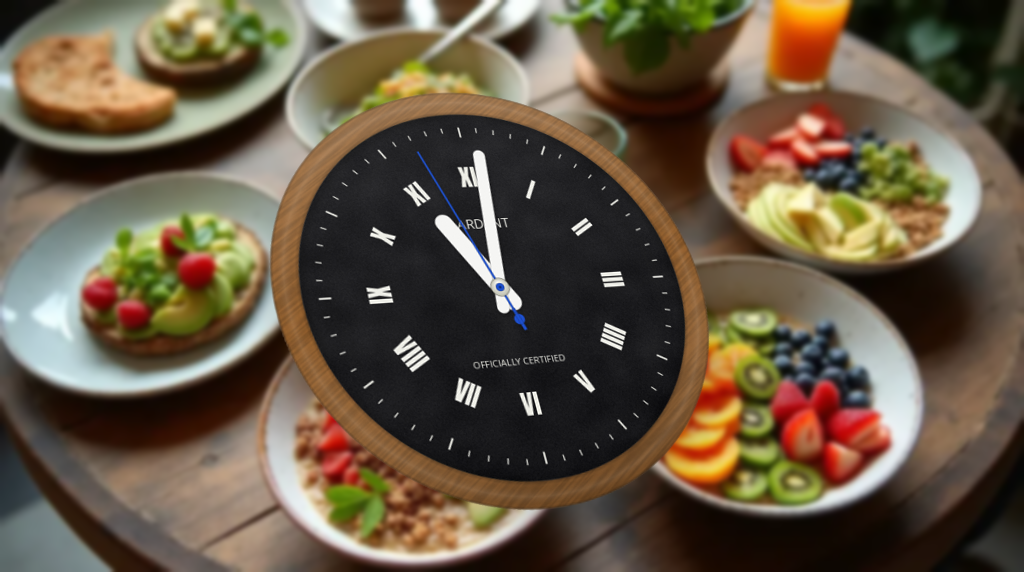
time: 11:00:57
